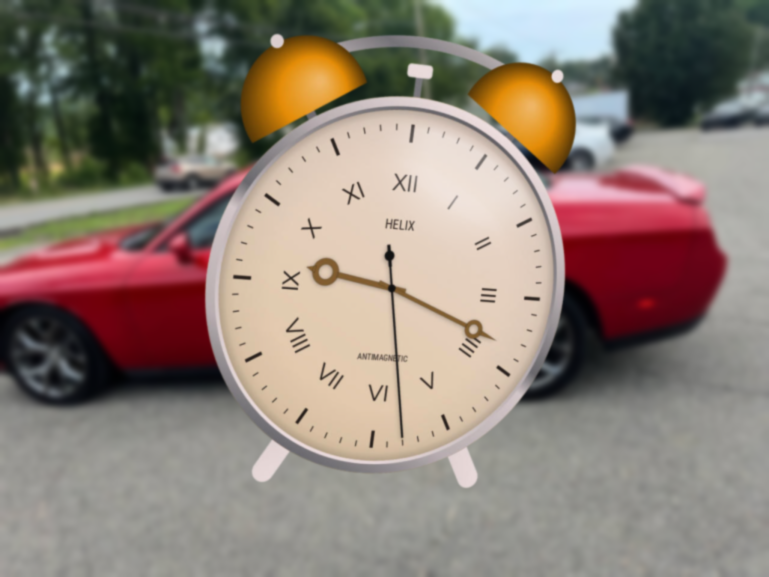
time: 9:18:28
